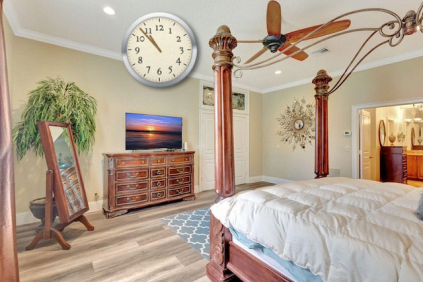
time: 10:53
